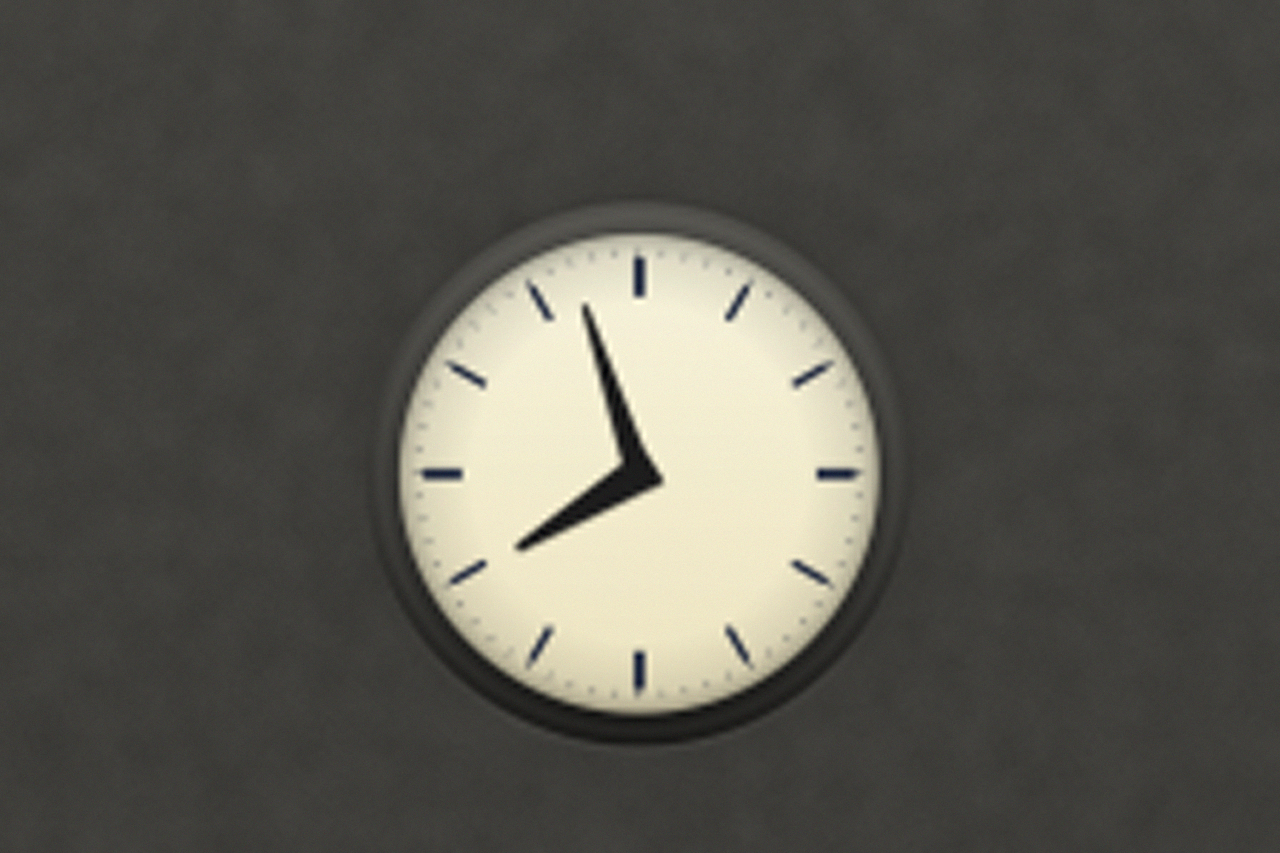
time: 7:57
